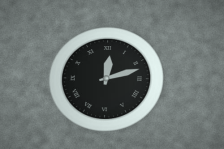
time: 12:12
